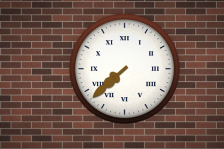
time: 7:38
